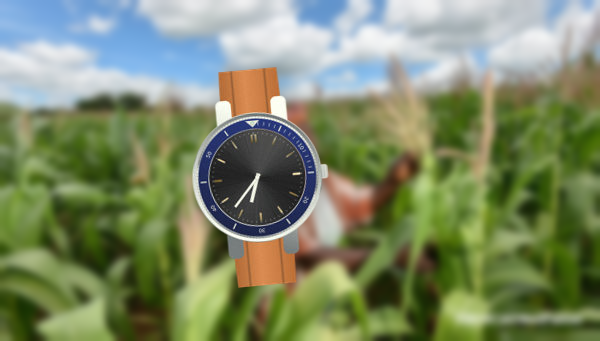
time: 6:37
